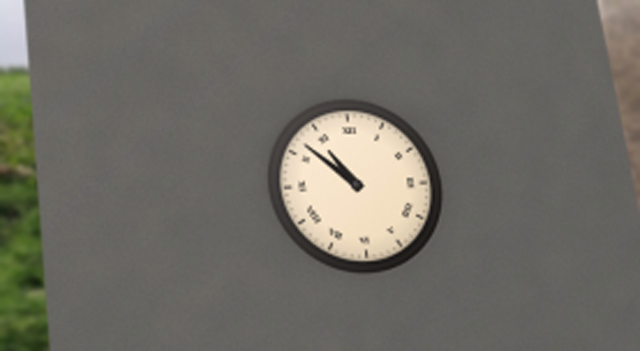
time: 10:52
